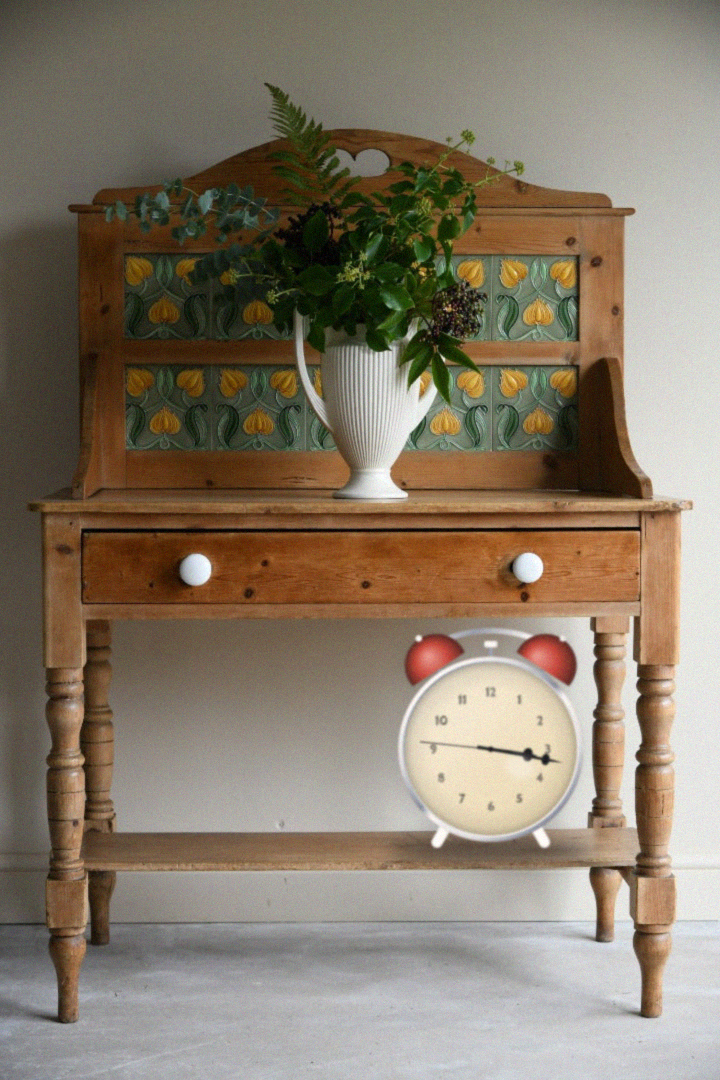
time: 3:16:46
